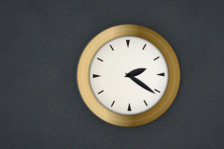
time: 2:21
